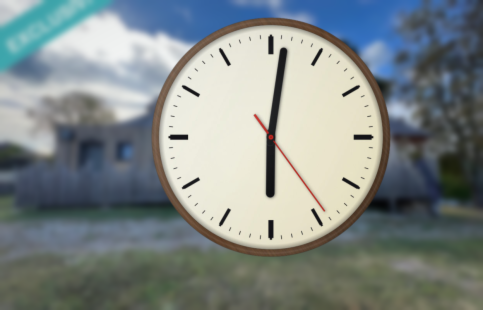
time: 6:01:24
